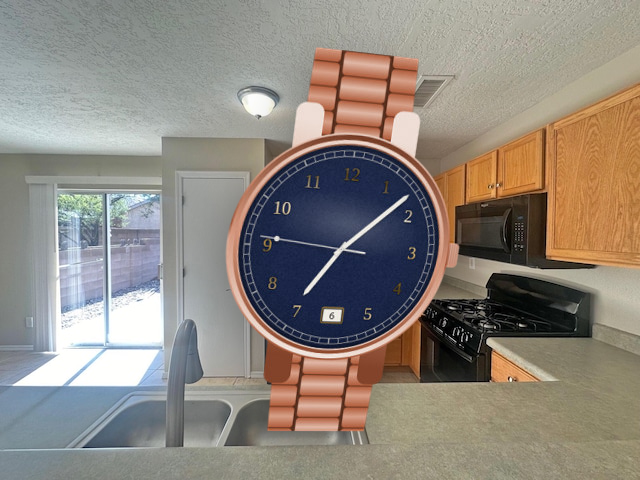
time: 7:07:46
